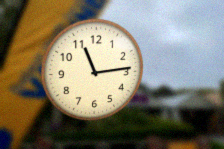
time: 11:14
